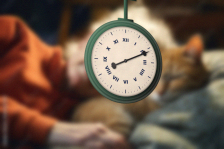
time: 8:11
